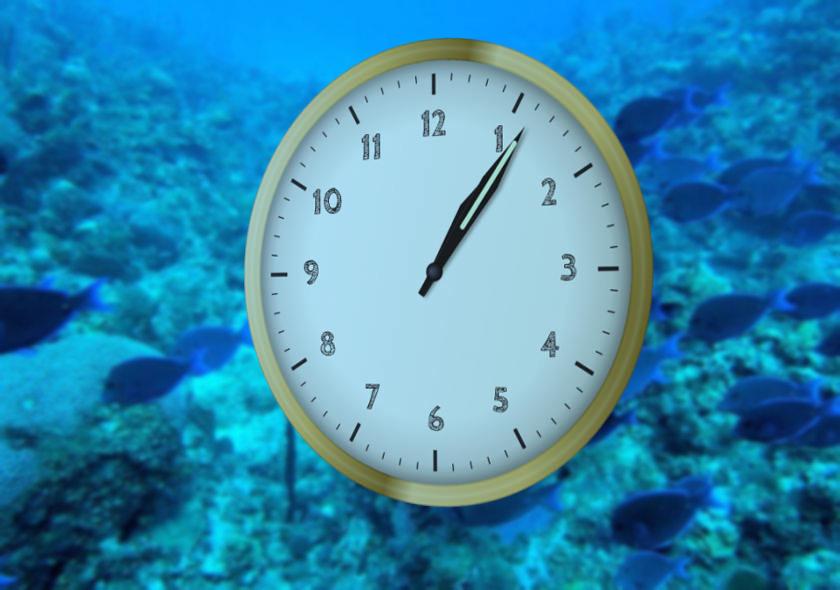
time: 1:06
